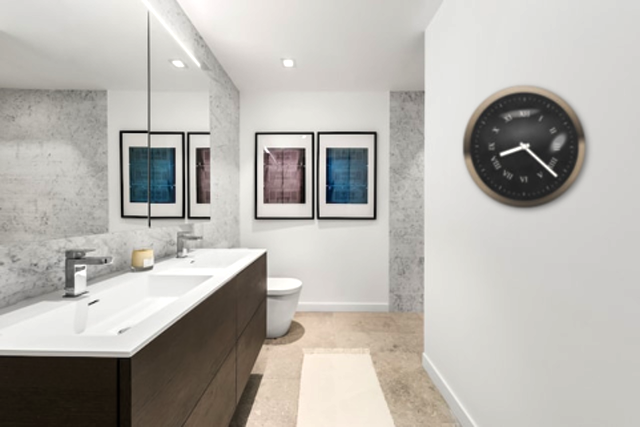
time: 8:22
